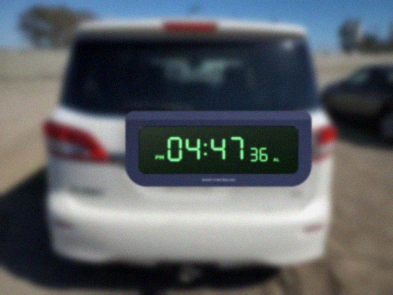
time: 4:47:36
